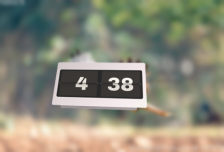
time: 4:38
